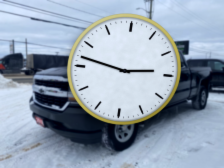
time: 2:47
